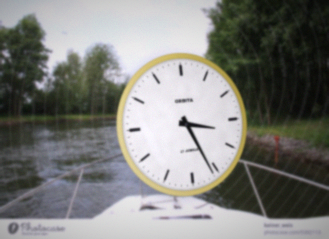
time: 3:26
